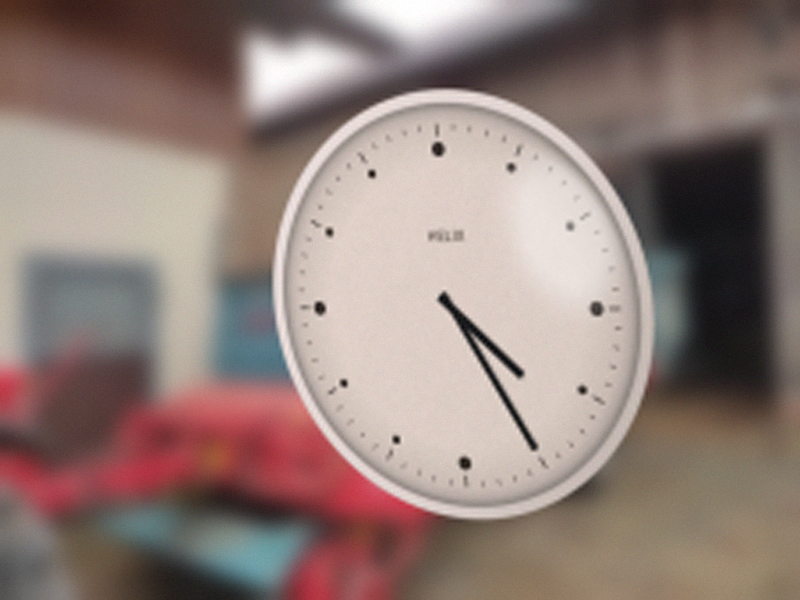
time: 4:25
